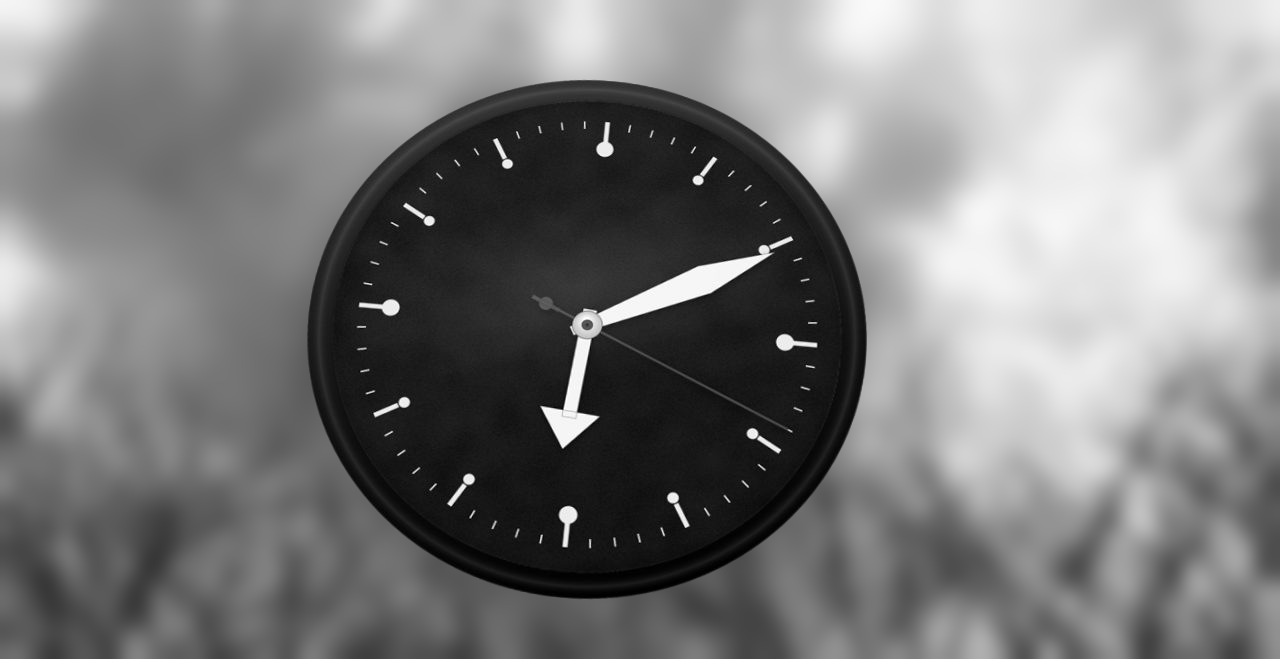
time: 6:10:19
